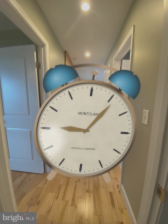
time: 9:06
